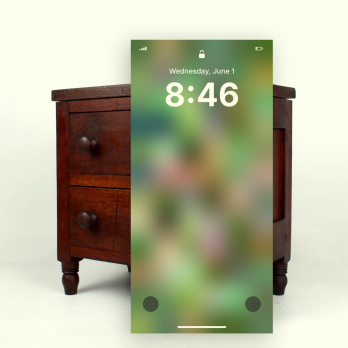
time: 8:46
